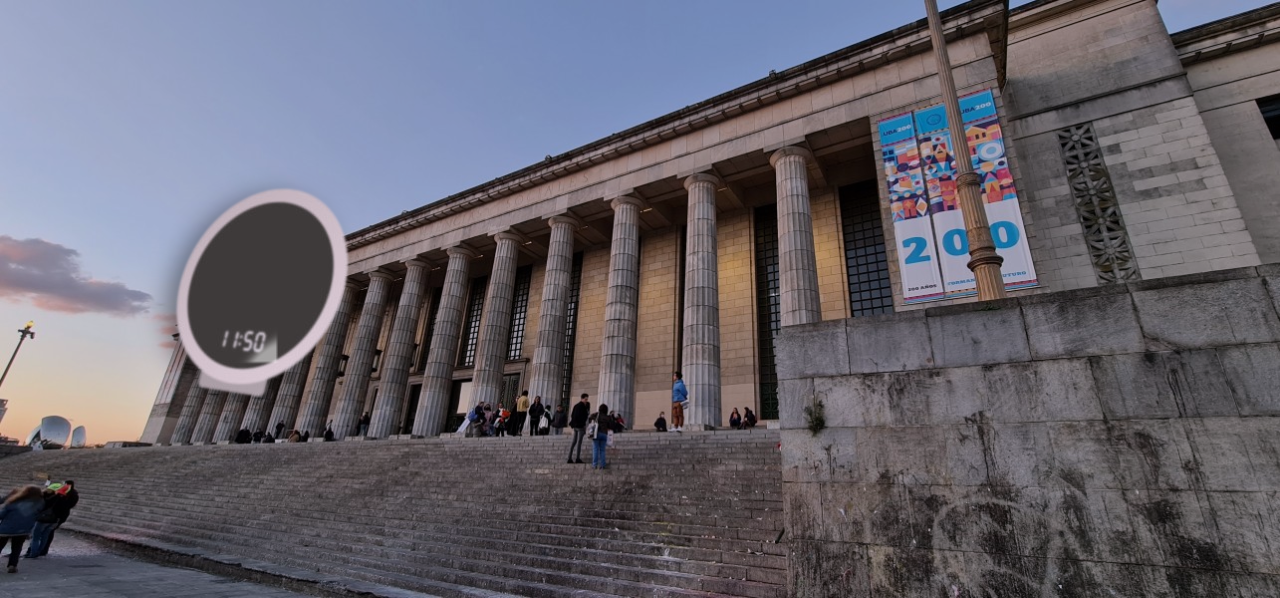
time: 11:50
